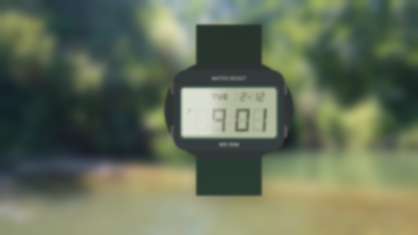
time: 9:01
